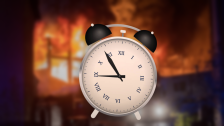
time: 8:54
